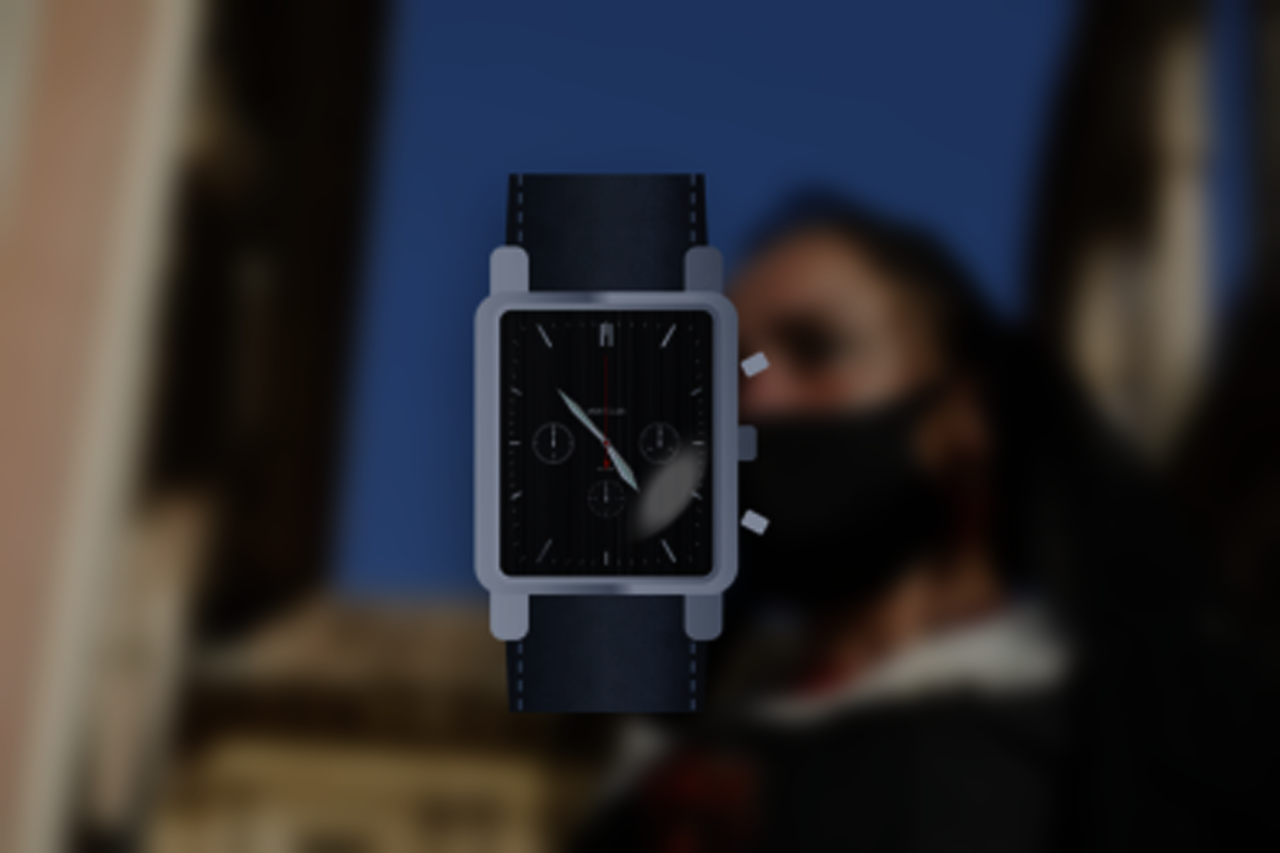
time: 4:53
